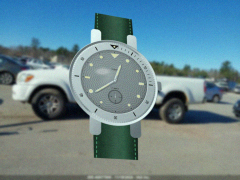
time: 12:39
